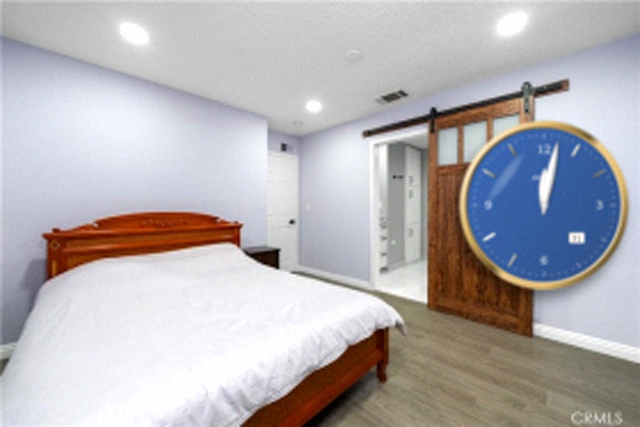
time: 12:02
